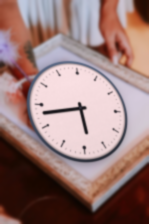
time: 5:43
